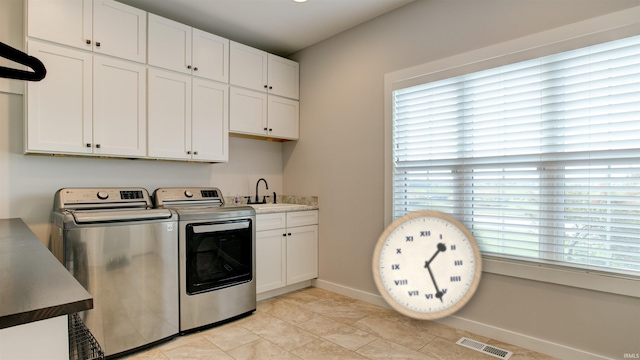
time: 1:27
